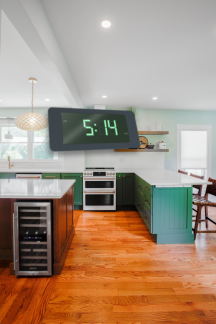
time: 5:14
